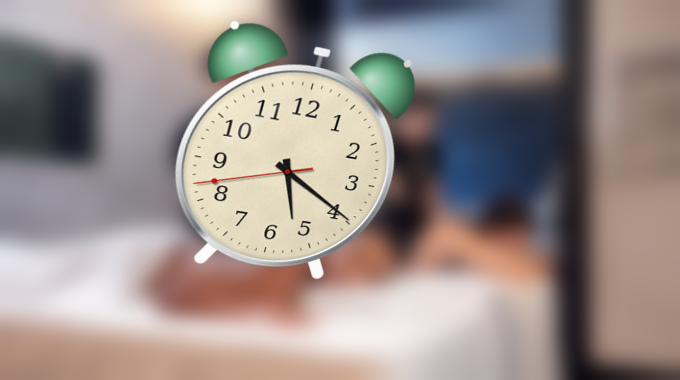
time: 5:19:42
